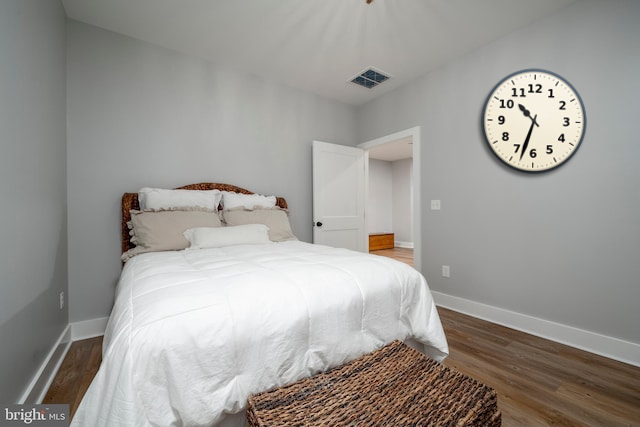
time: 10:33
